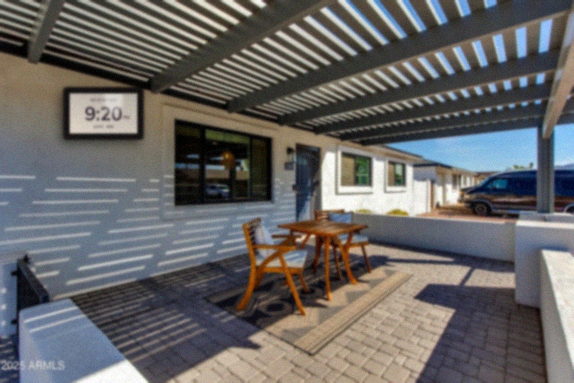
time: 9:20
